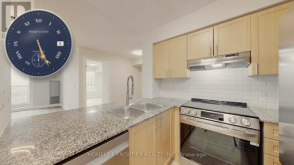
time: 5:26
